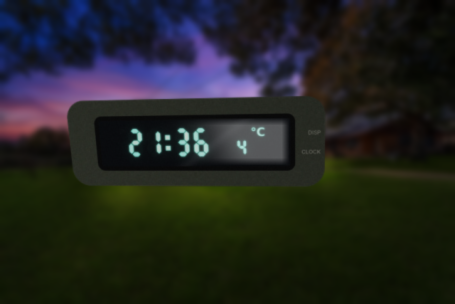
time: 21:36
